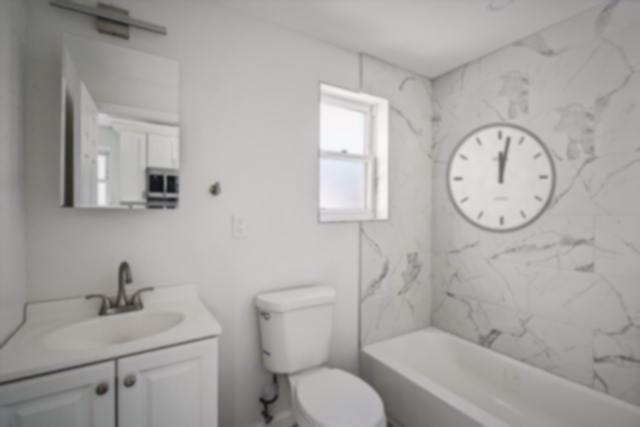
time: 12:02
